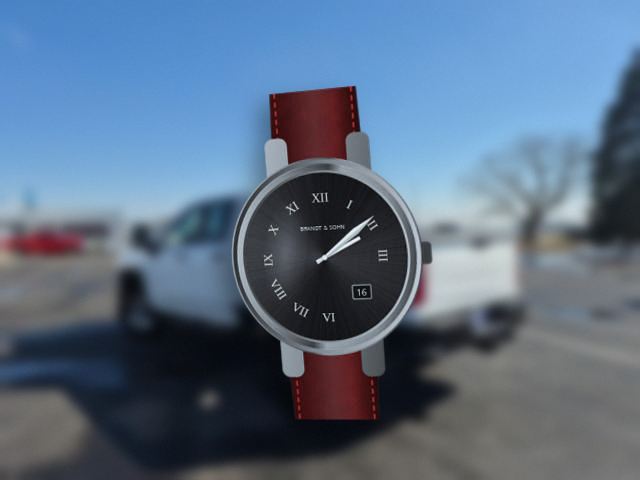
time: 2:09
